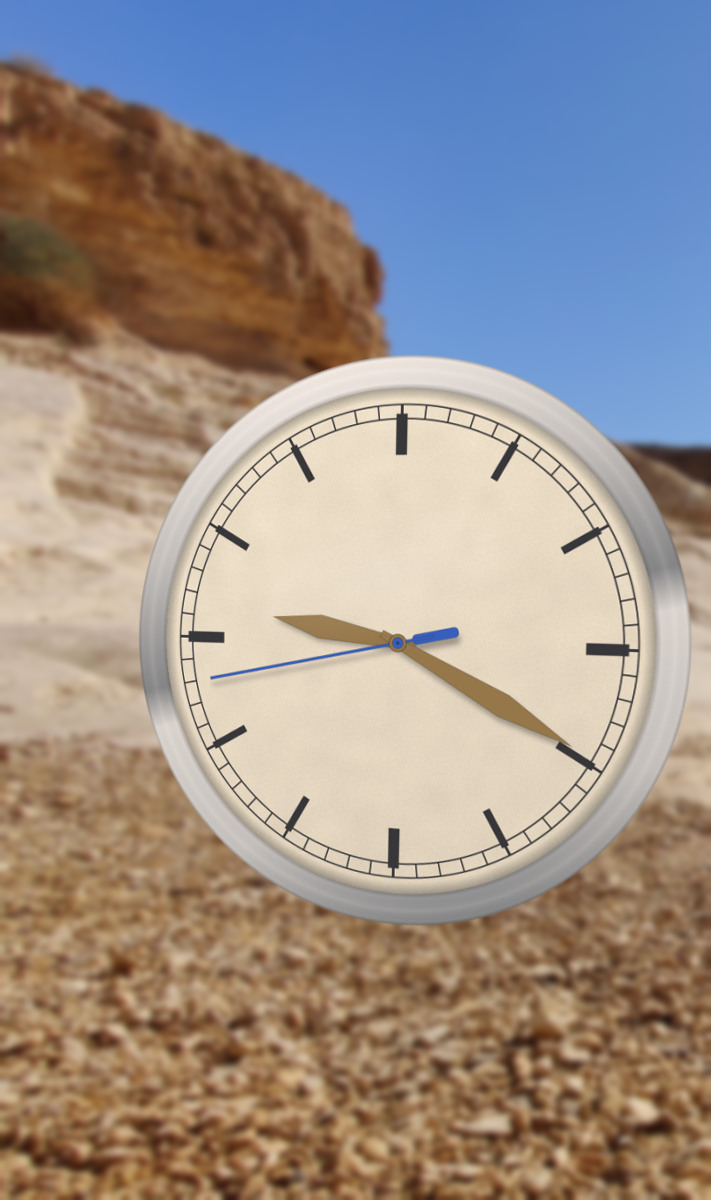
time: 9:19:43
